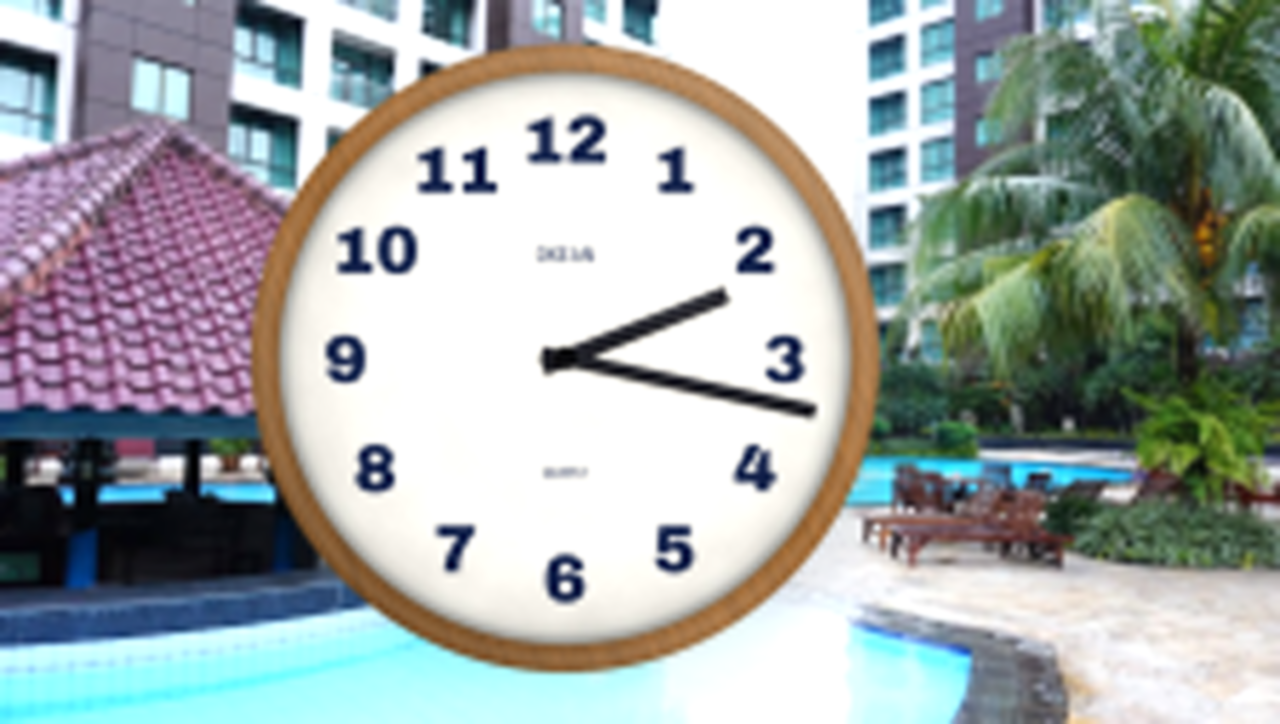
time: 2:17
